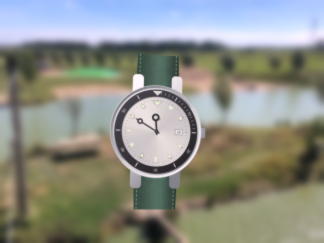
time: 11:50
